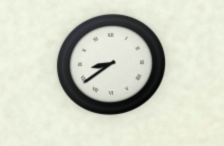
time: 8:39
